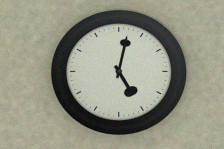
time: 5:02
